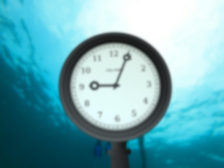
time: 9:04
